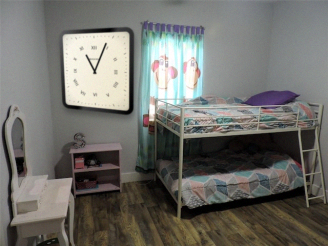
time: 11:04
